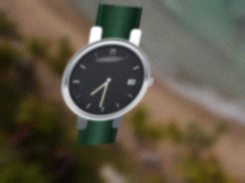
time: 7:31
